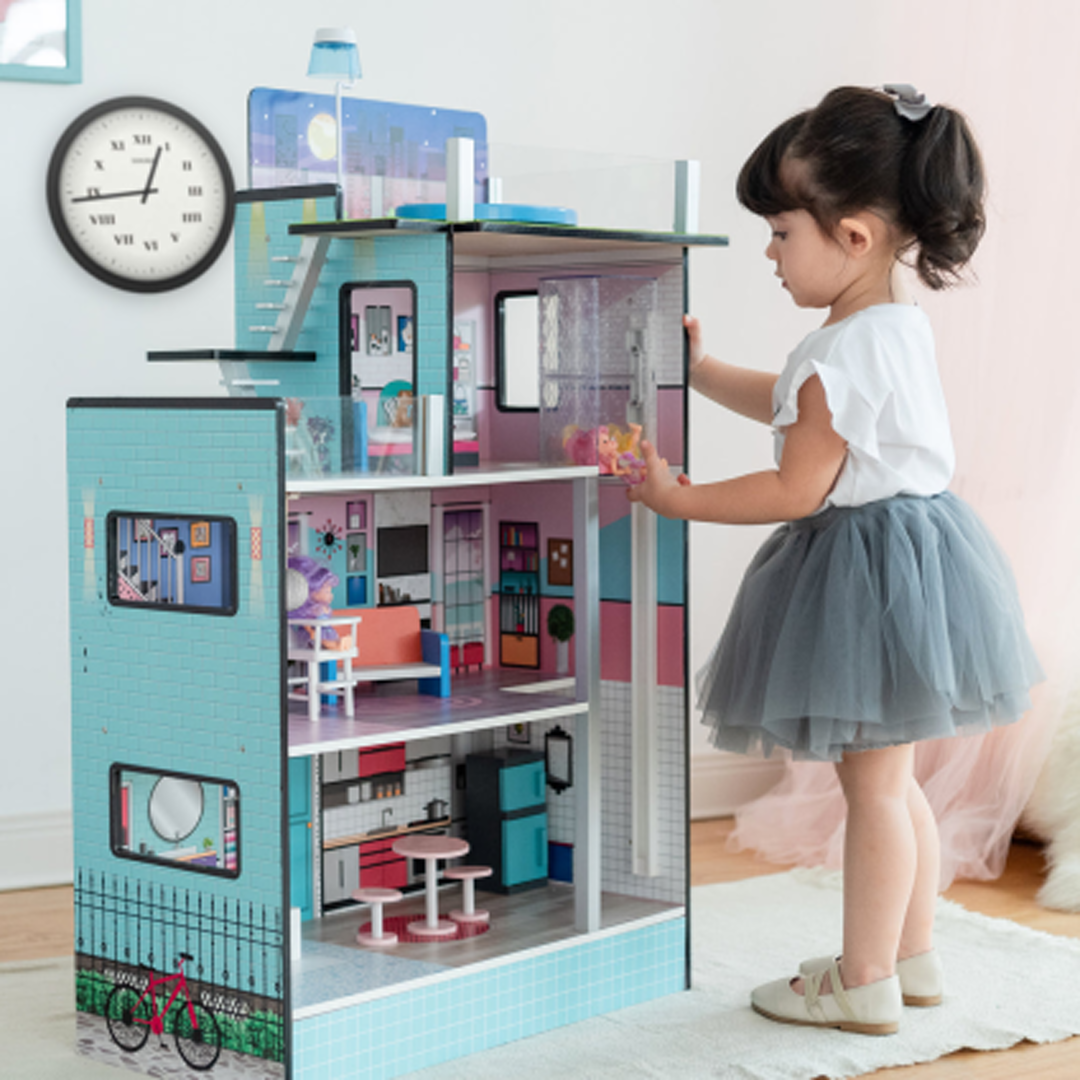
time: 12:44
